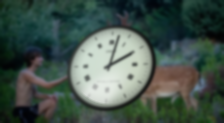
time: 2:02
